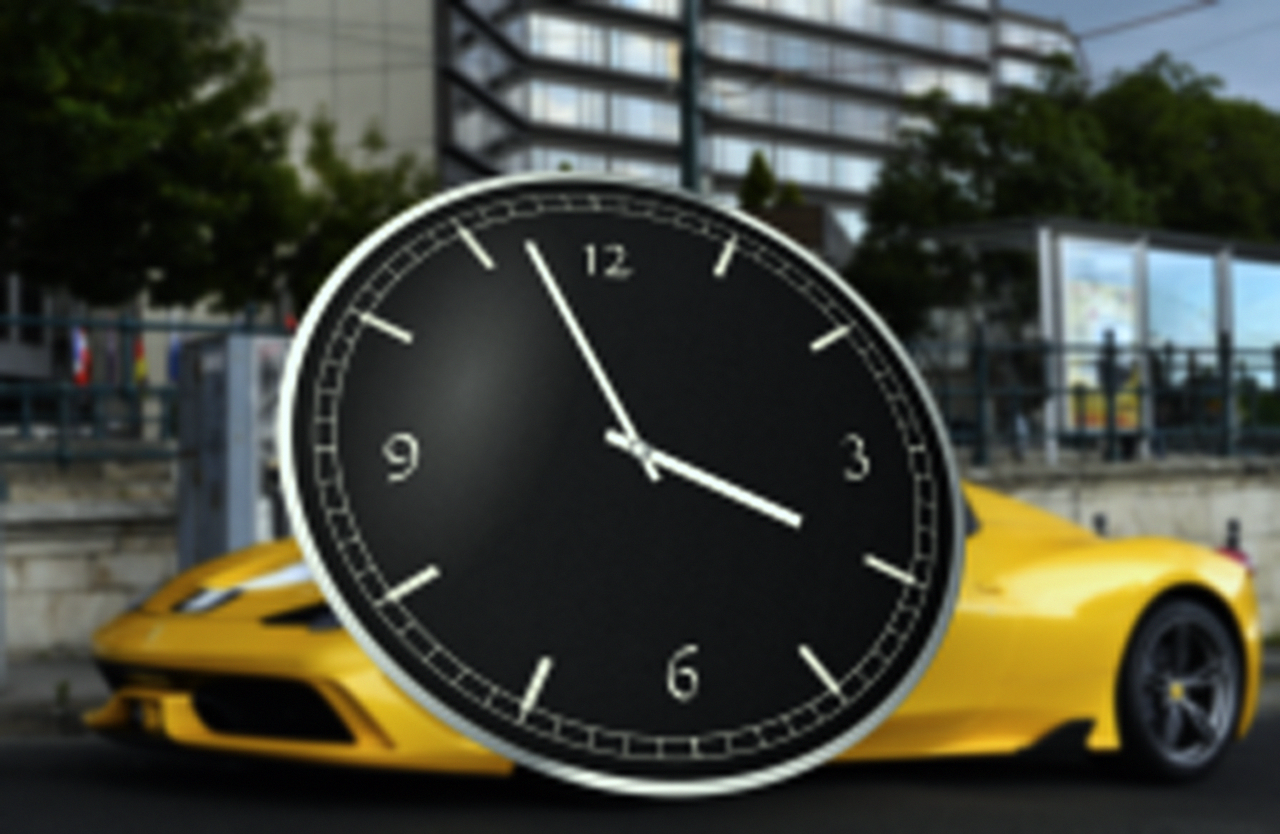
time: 3:57
